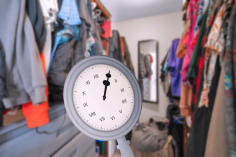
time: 1:06
